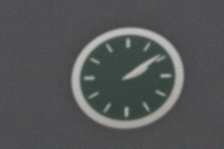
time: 2:09
